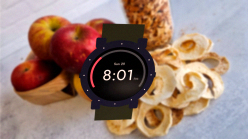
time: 8:01
